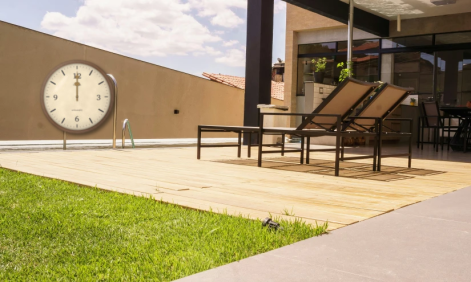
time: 12:00
